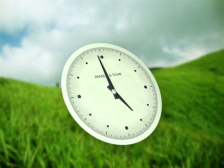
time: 4:59
